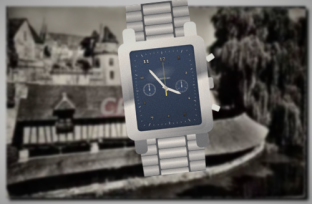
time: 3:54
